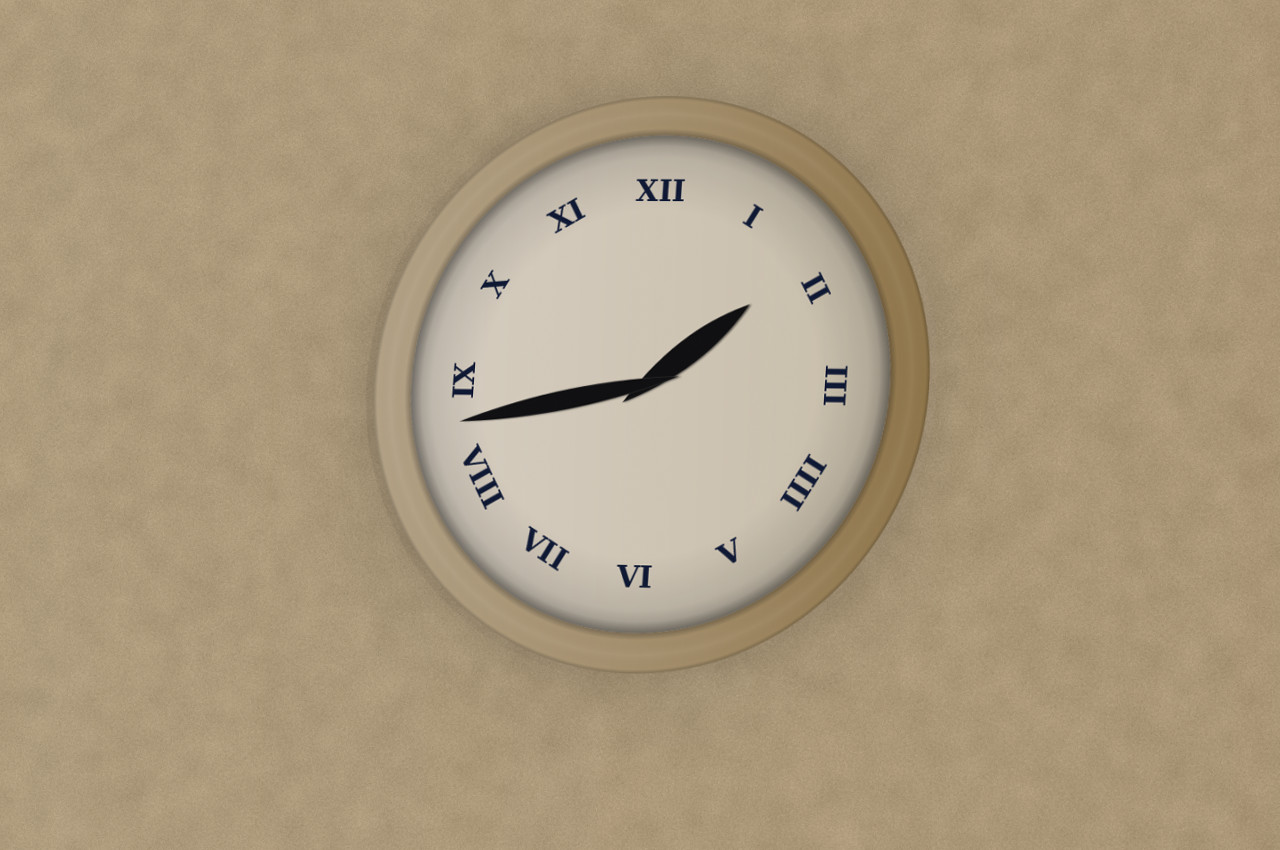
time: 1:43
